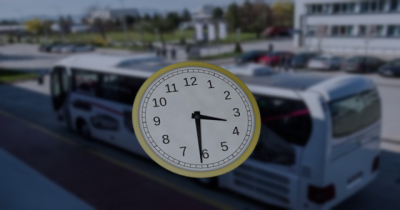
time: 3:31
